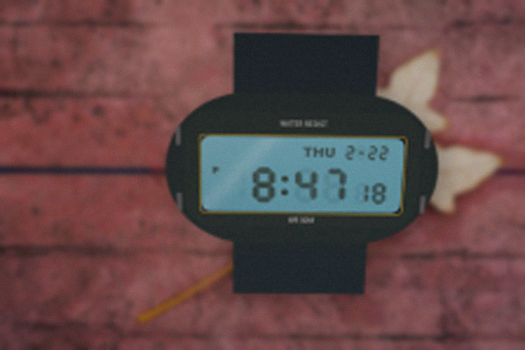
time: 8:47:18
